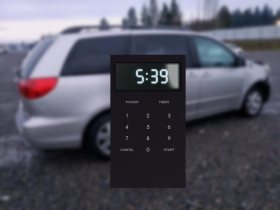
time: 5:39
